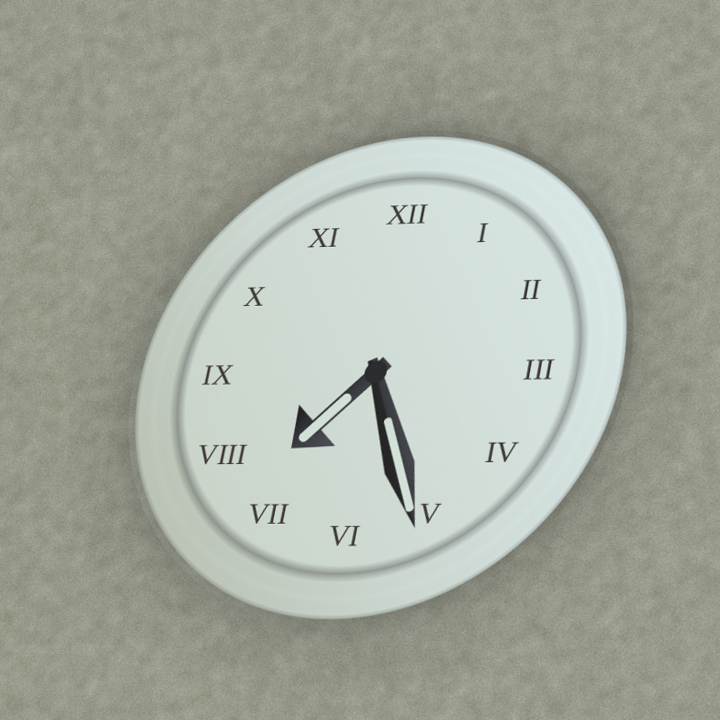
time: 7:26
